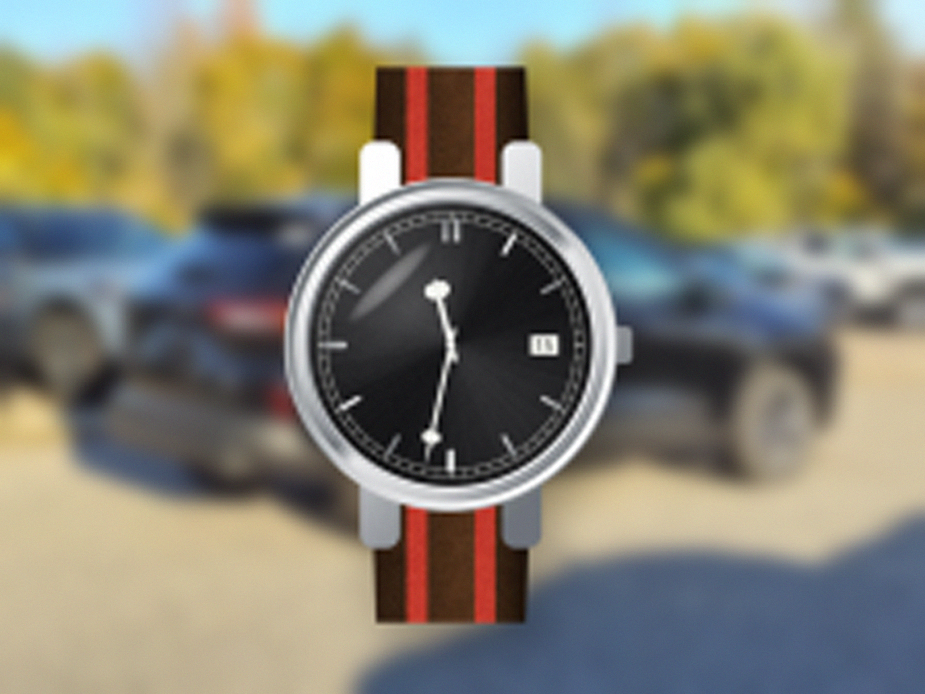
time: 11:32
